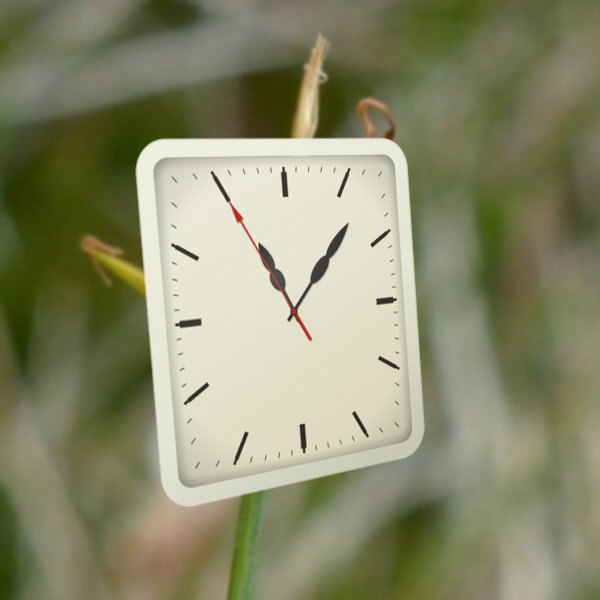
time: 11:06:55
